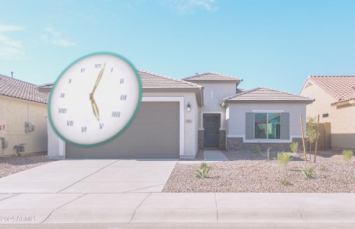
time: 5:02
